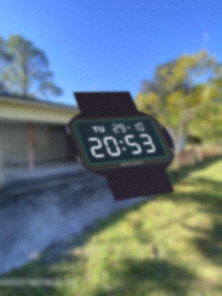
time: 20:53
